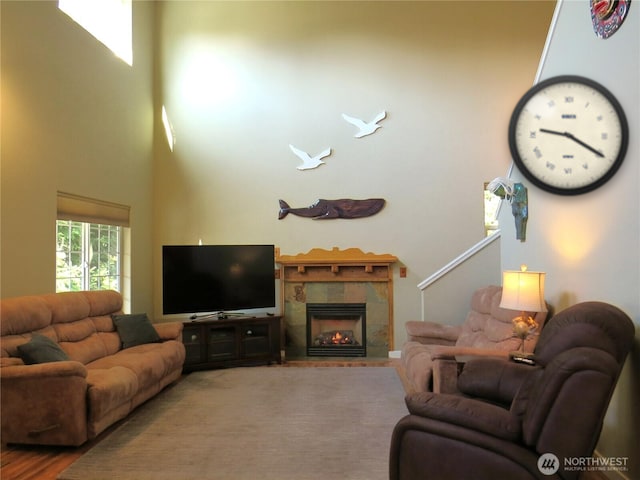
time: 9:20
